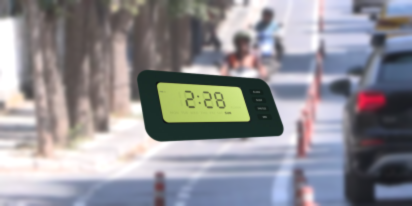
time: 2:28
